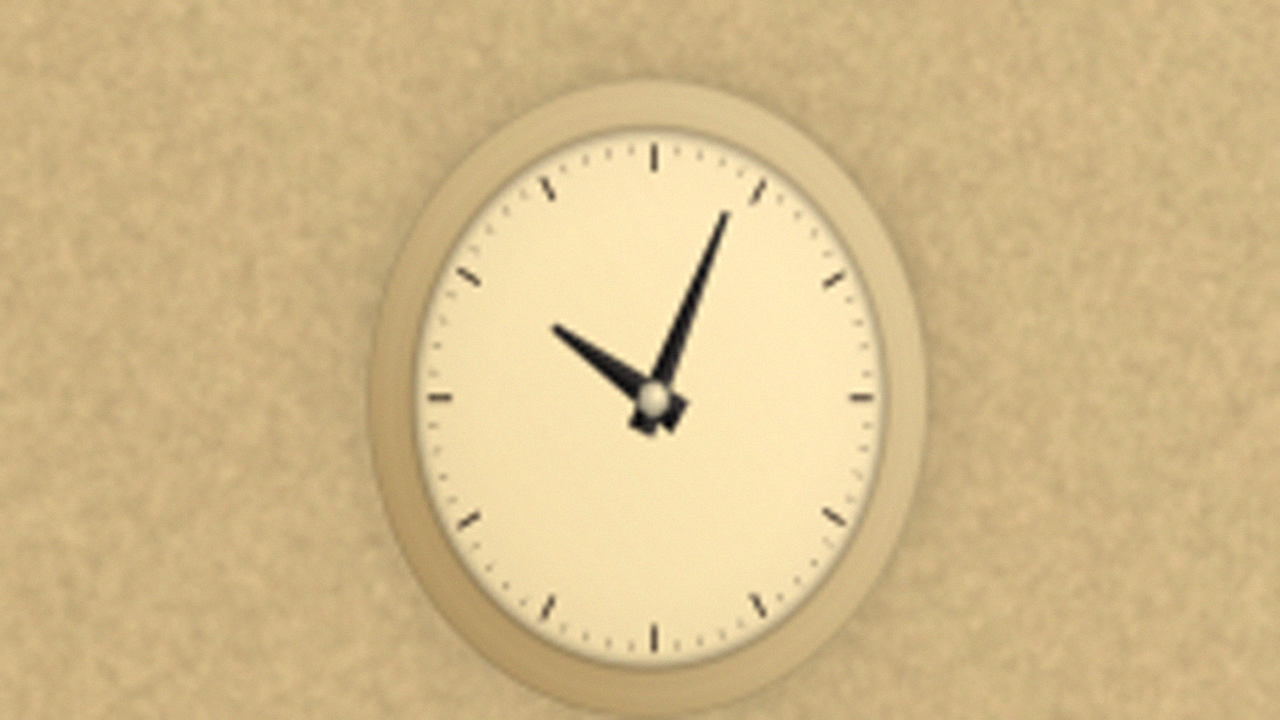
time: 10:04
